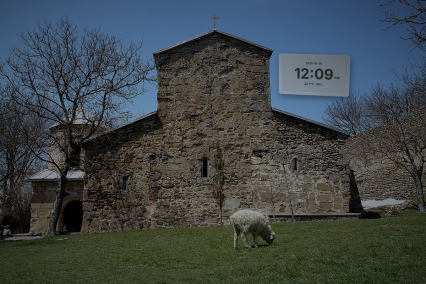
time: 12:09
